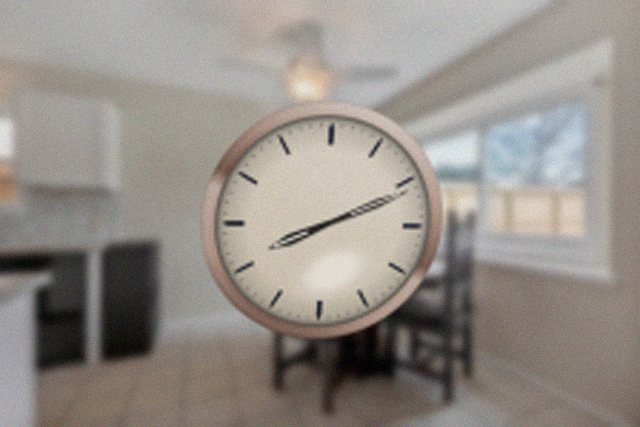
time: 8:11
